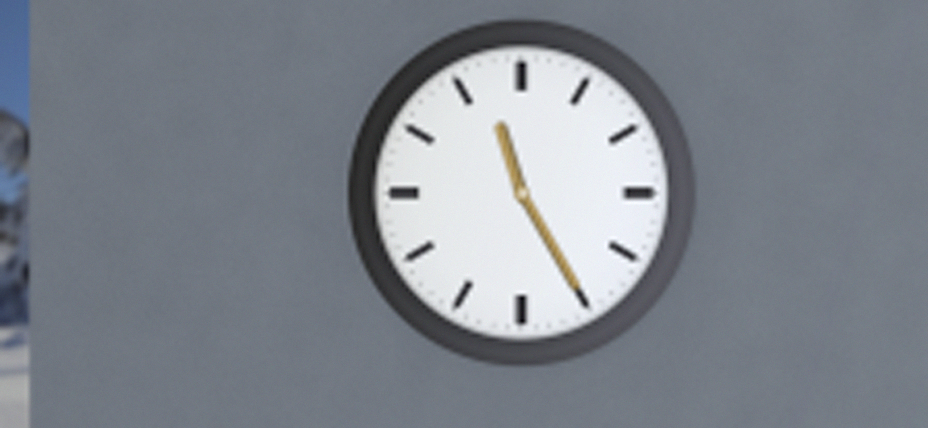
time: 11:25
